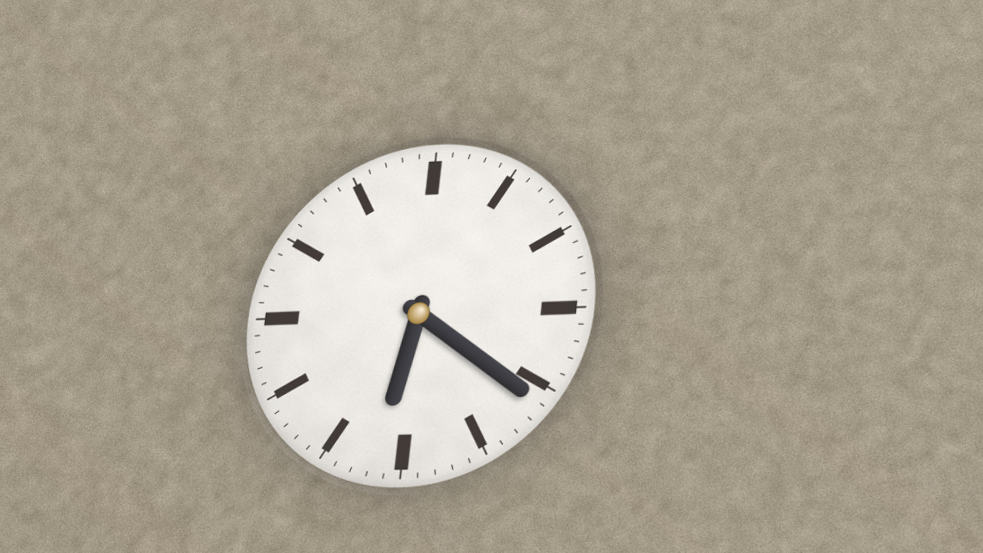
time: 6:21
